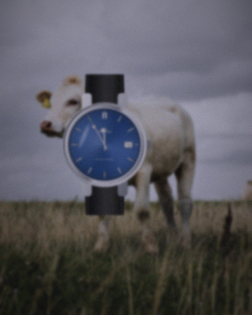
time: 11:55
